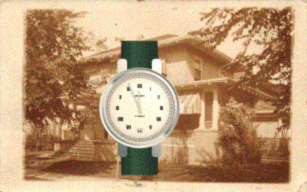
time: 11:56
